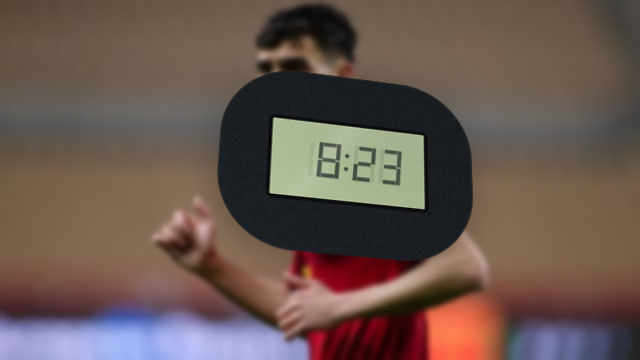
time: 8:23
